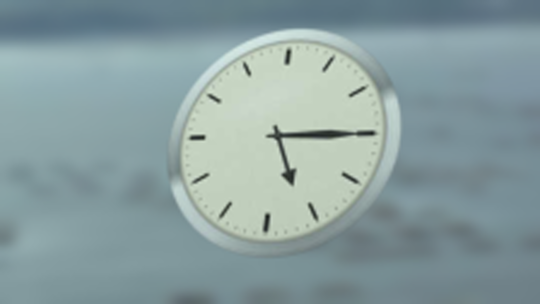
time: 5:15
